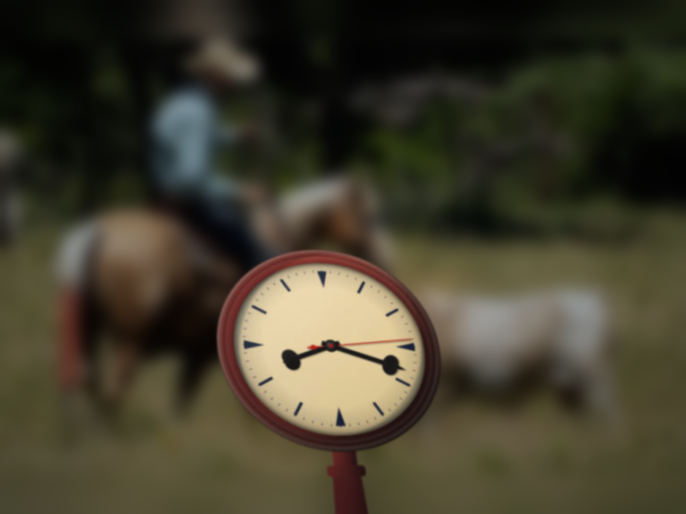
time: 8:18:14
